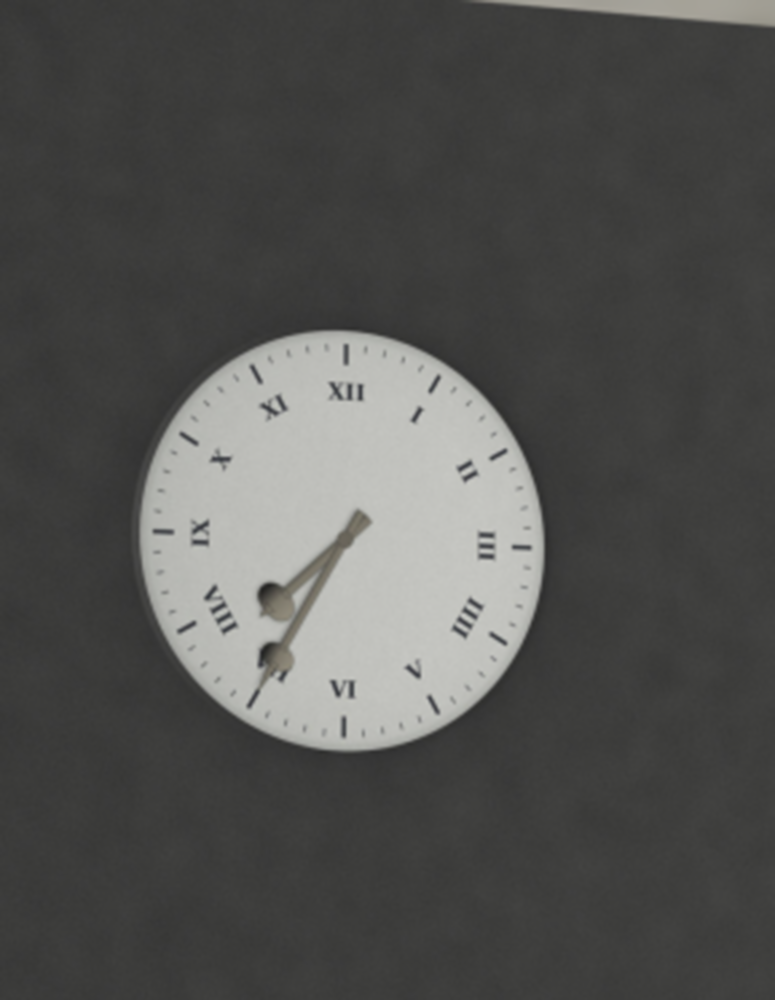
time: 7:35
